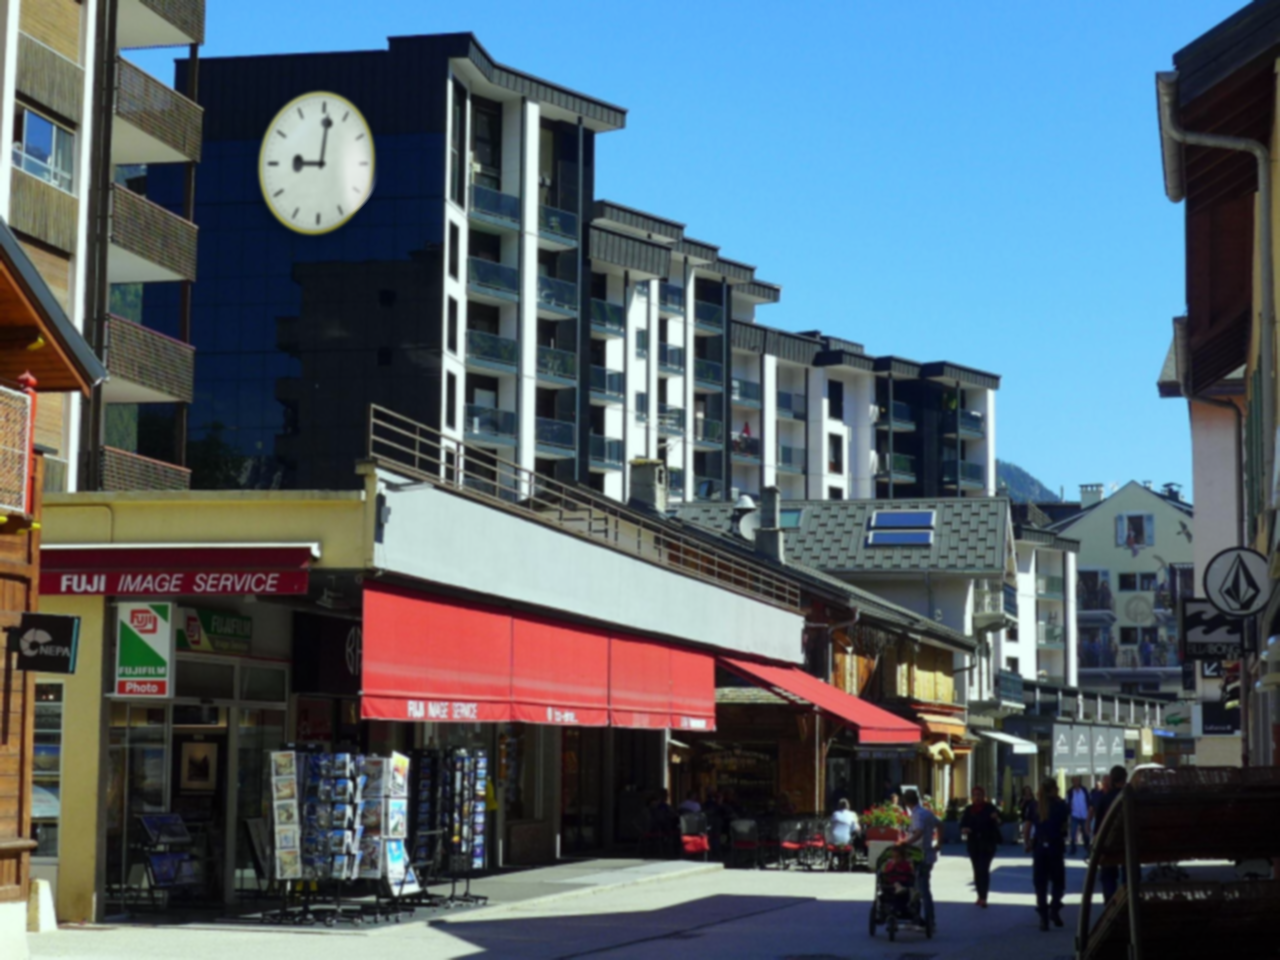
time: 9:01
